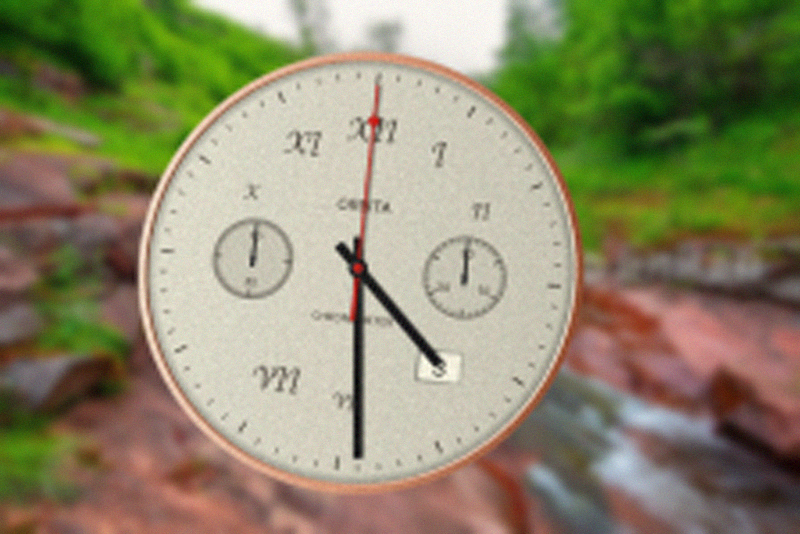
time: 4:29
